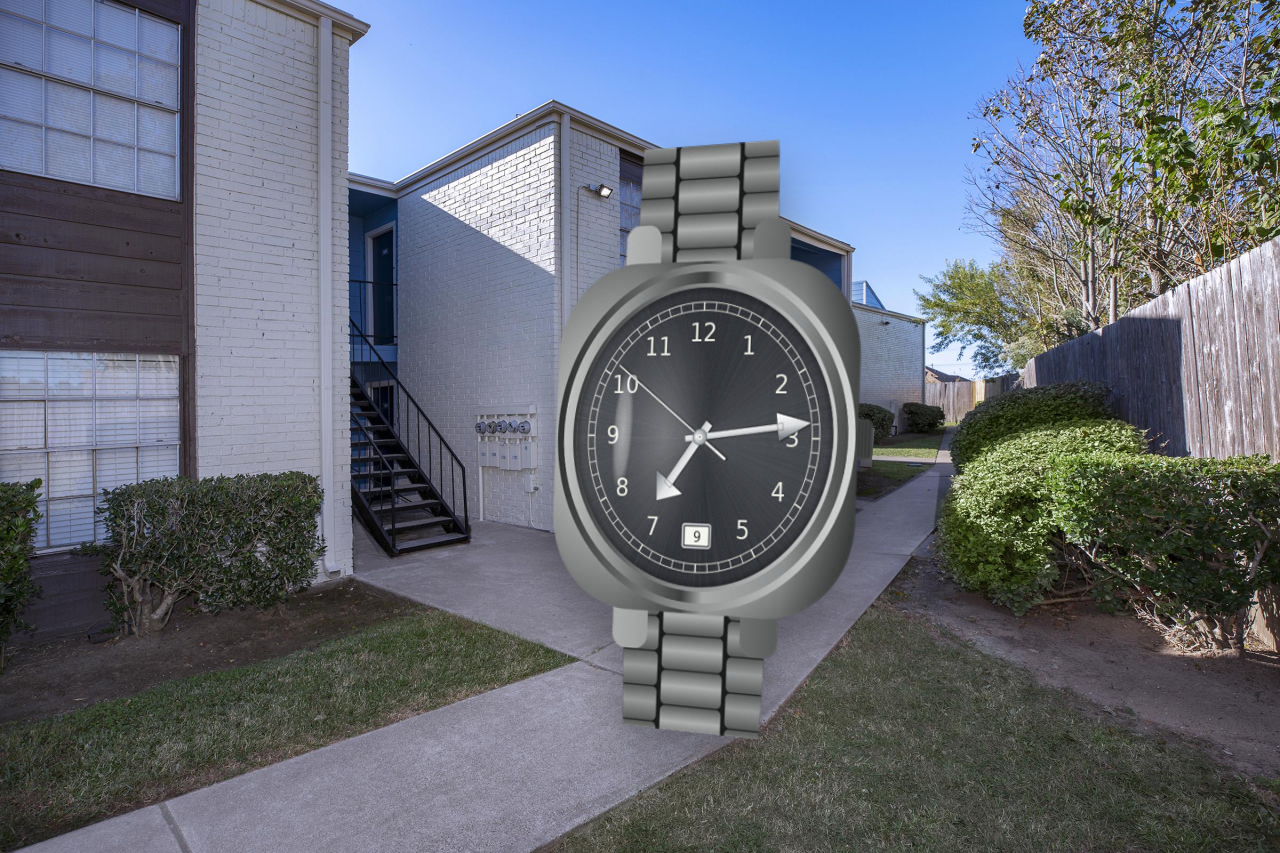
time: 7:13:51
